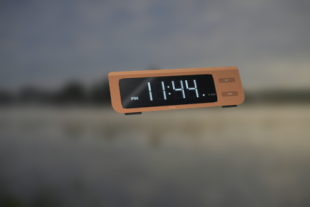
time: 11:44
